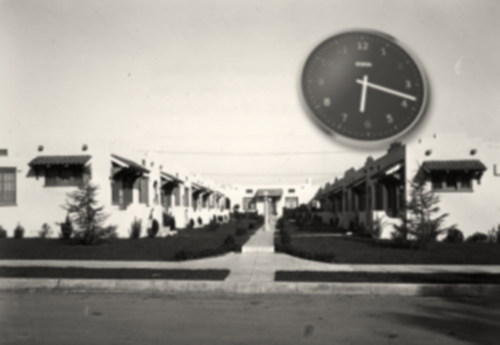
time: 6:18
